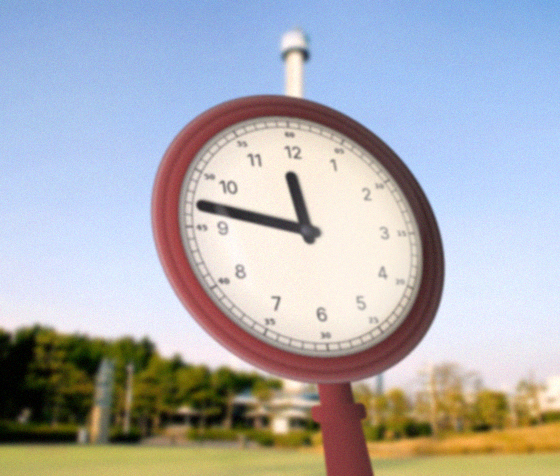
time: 11:47
